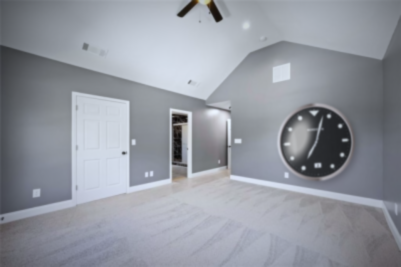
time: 7:03
